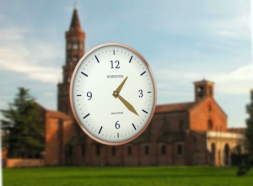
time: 1:22
